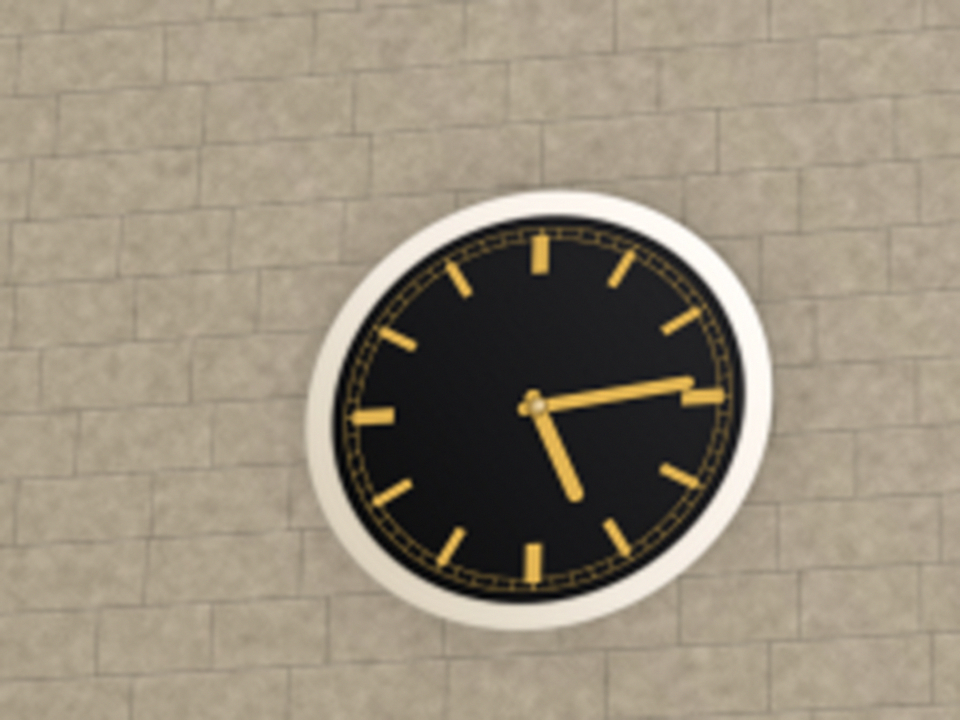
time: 5:14
